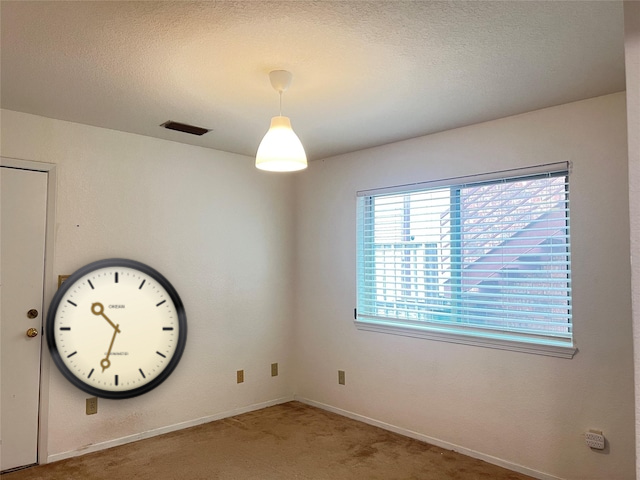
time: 10:33
